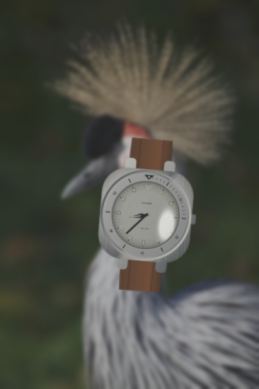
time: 8:37
